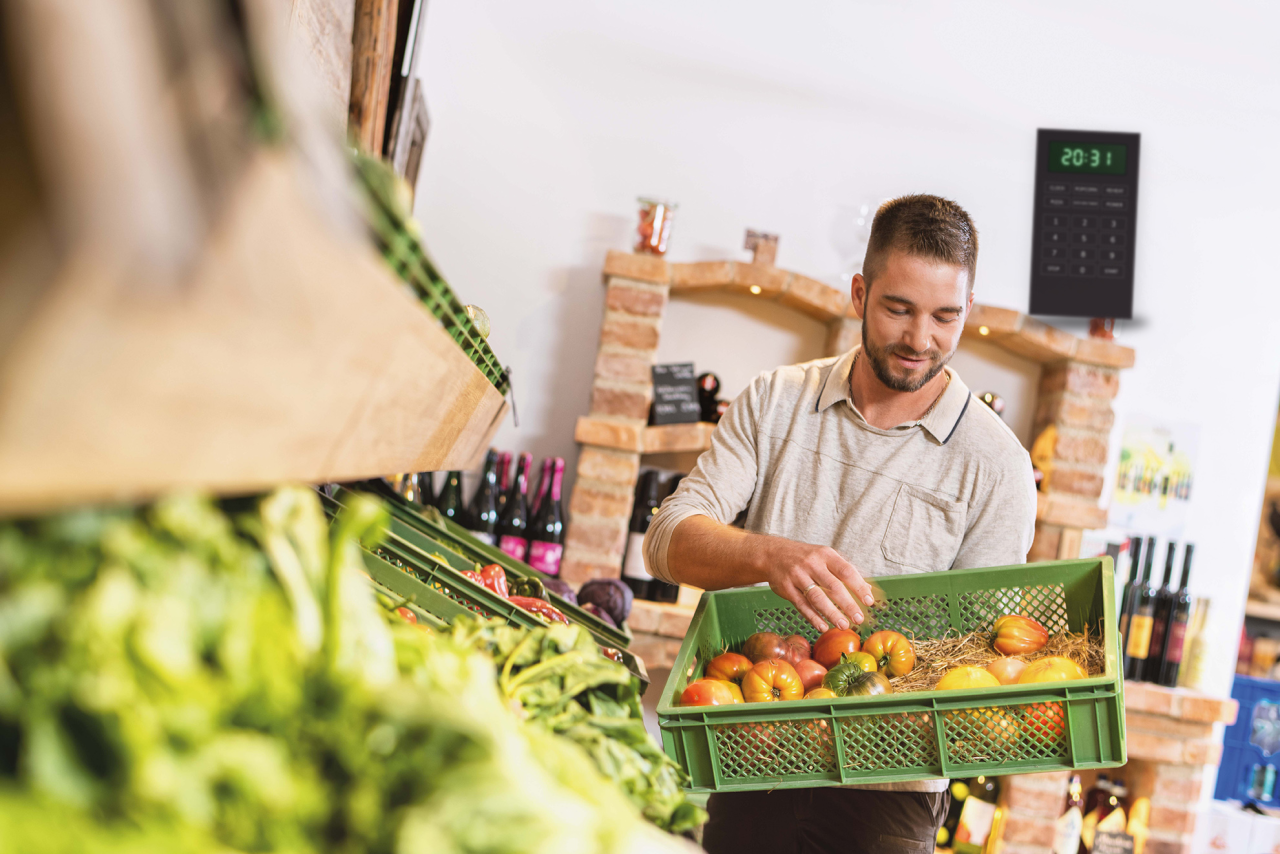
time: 20:31
